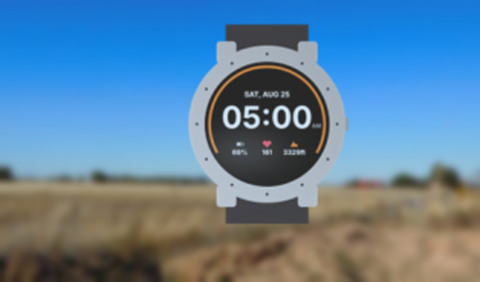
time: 5:00
